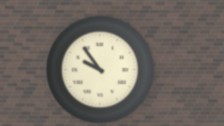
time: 9:54
